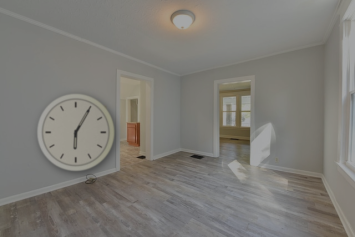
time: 6:05
